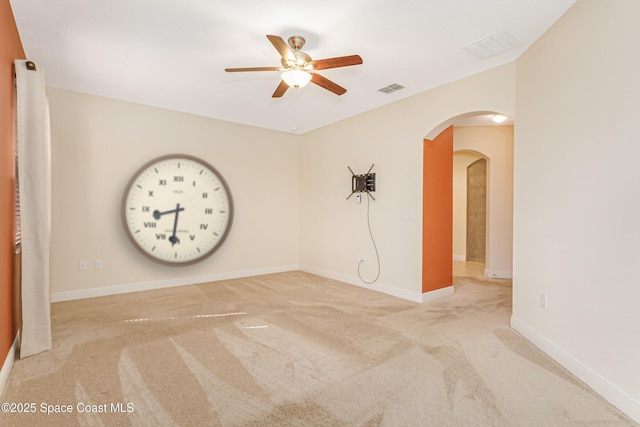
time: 8:31
